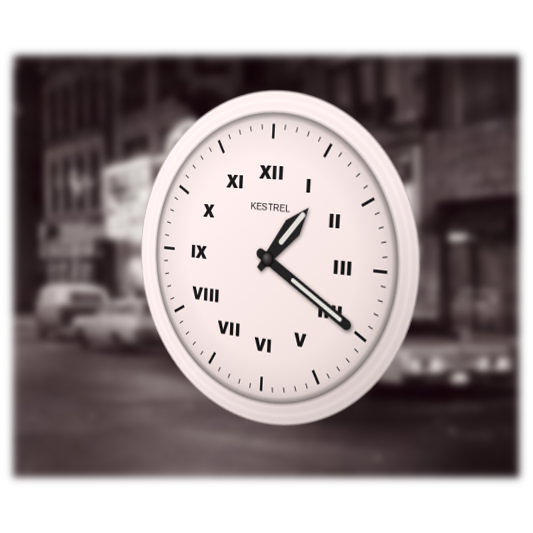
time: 1:20
